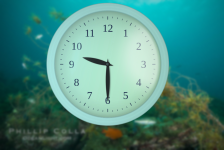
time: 9:30
